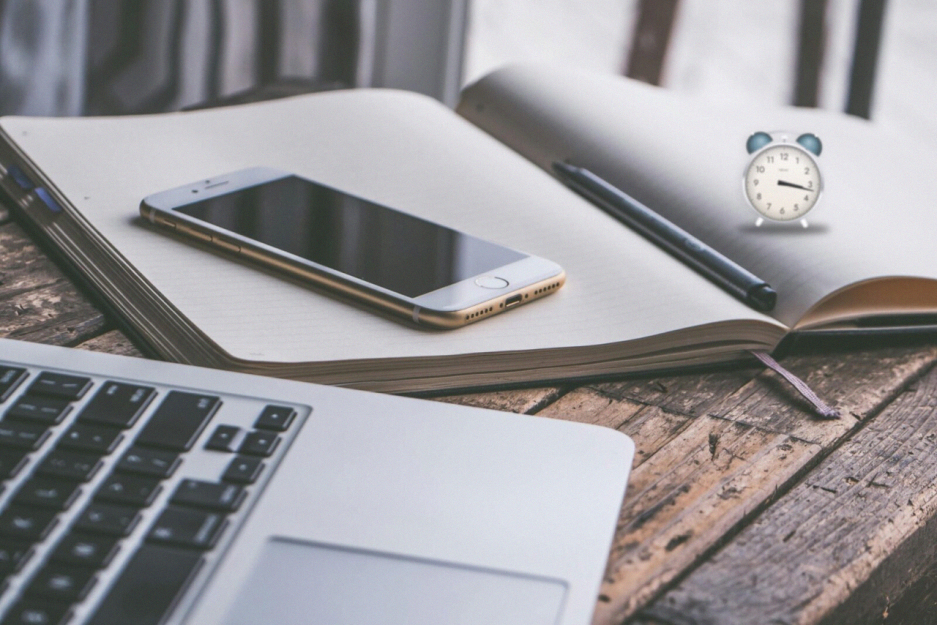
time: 3:17
